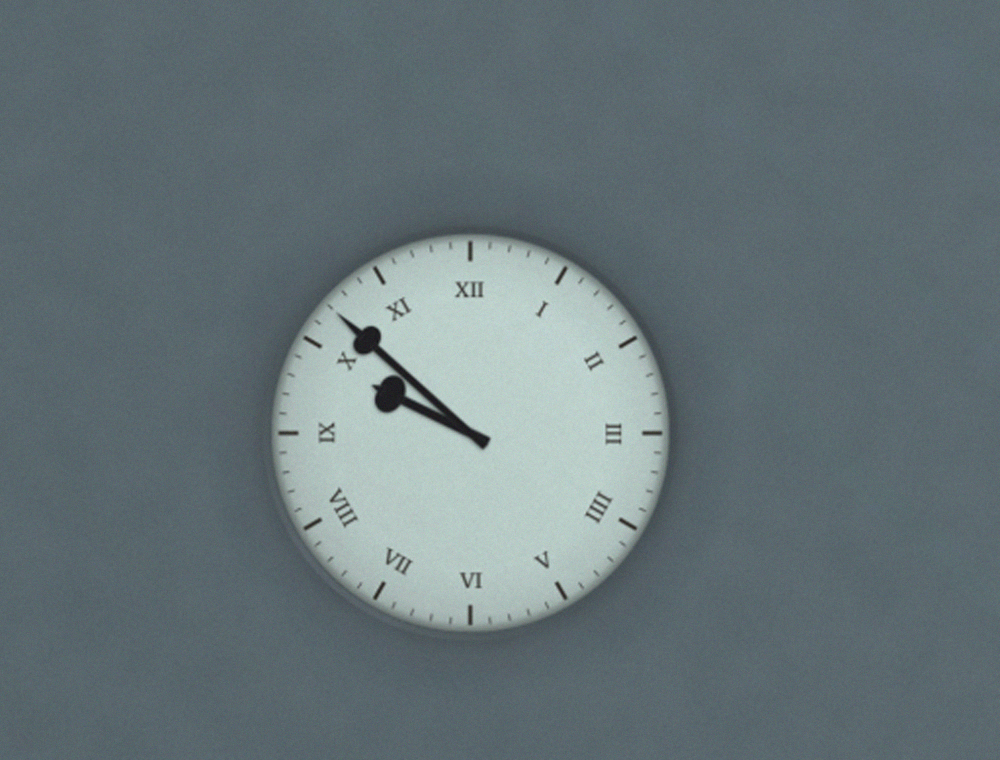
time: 9:52
